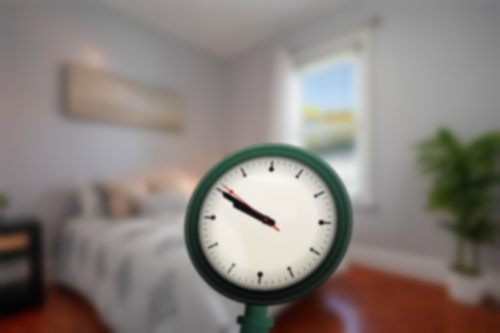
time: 9:49:51
